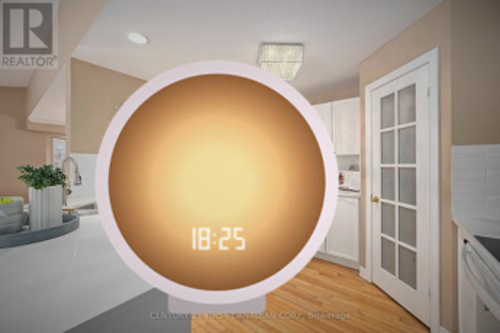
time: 18:25
